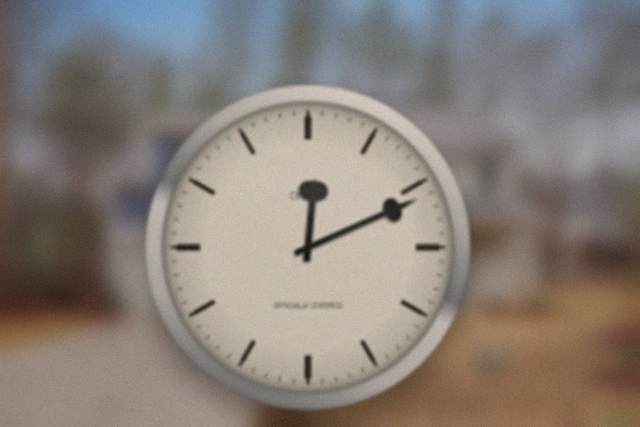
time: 12:11
